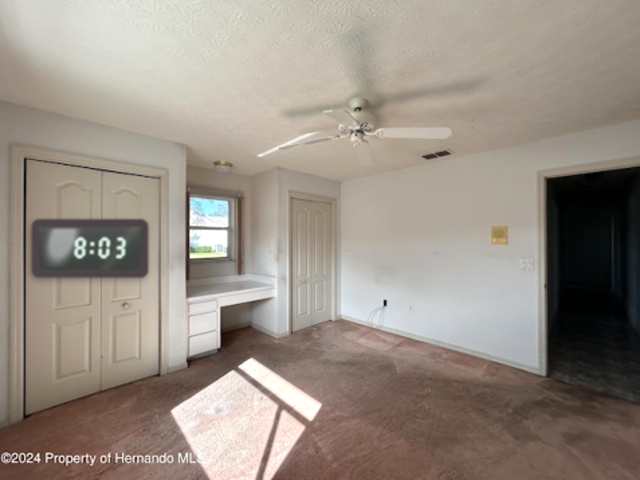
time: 8:03
